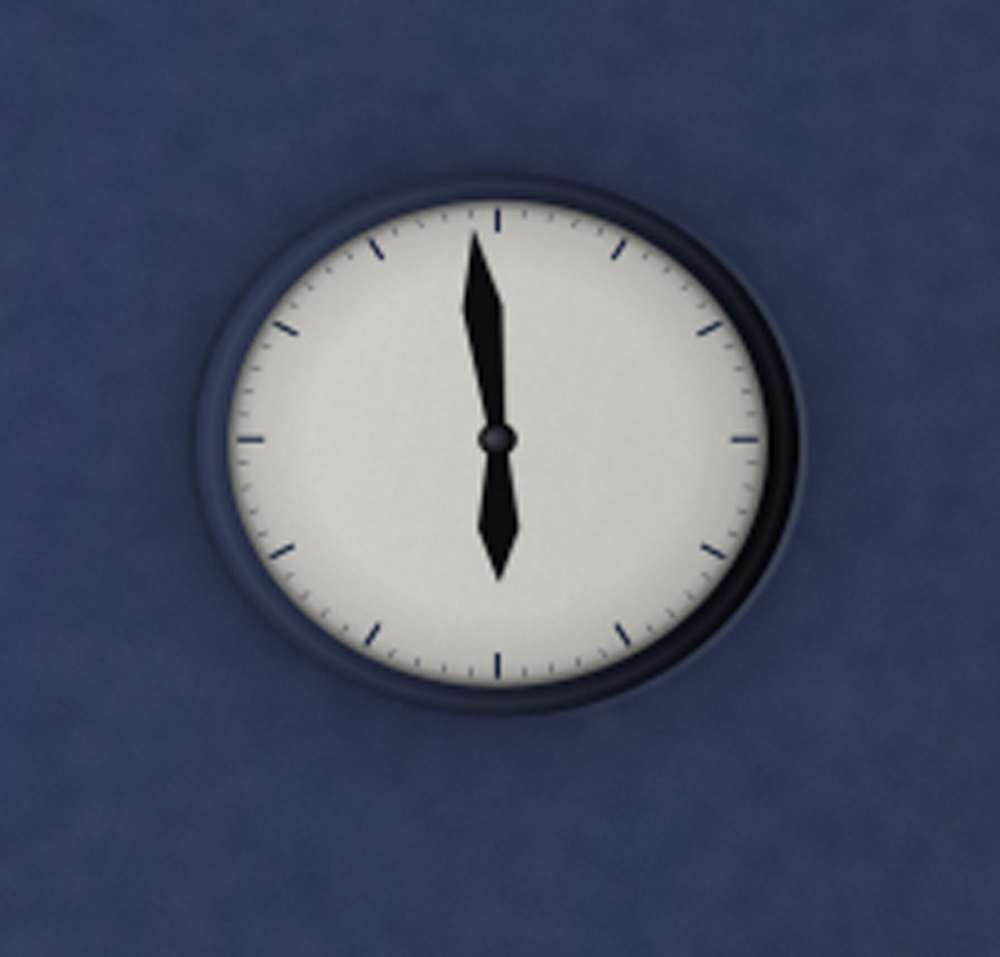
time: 5:59
